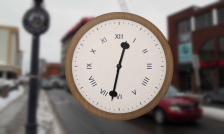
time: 12:32
